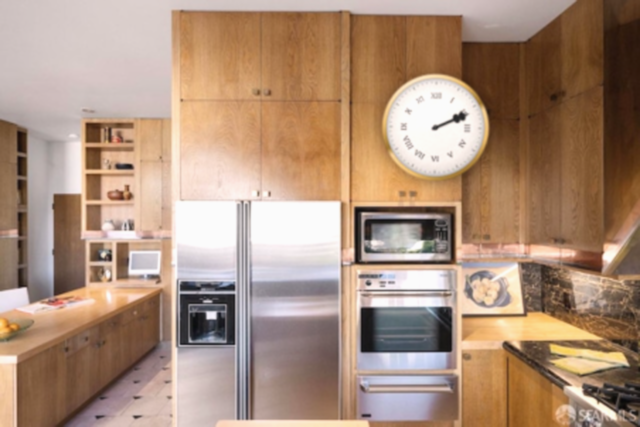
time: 2:11
